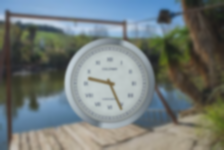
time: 9:26
